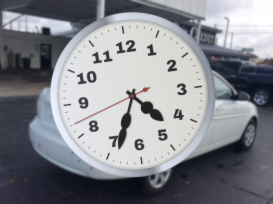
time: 4:33:42
